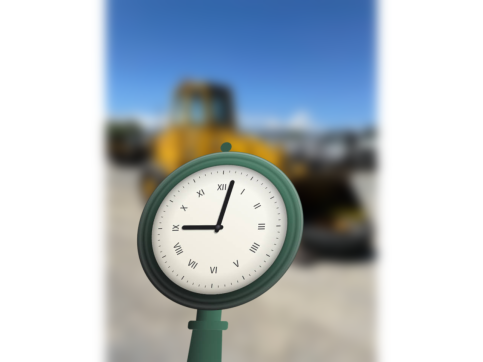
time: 9:02
